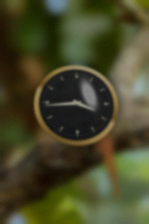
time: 3:44
